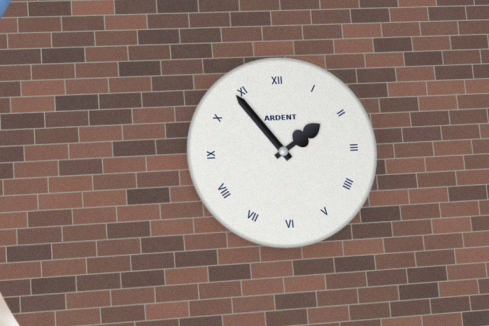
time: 1:54
